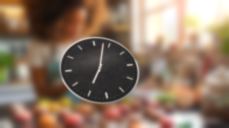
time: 7:03
